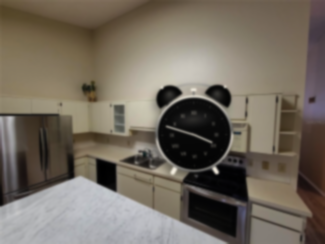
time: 3:48
